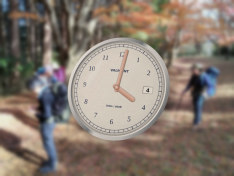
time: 4:01
